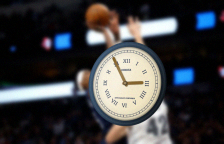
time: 2:55
